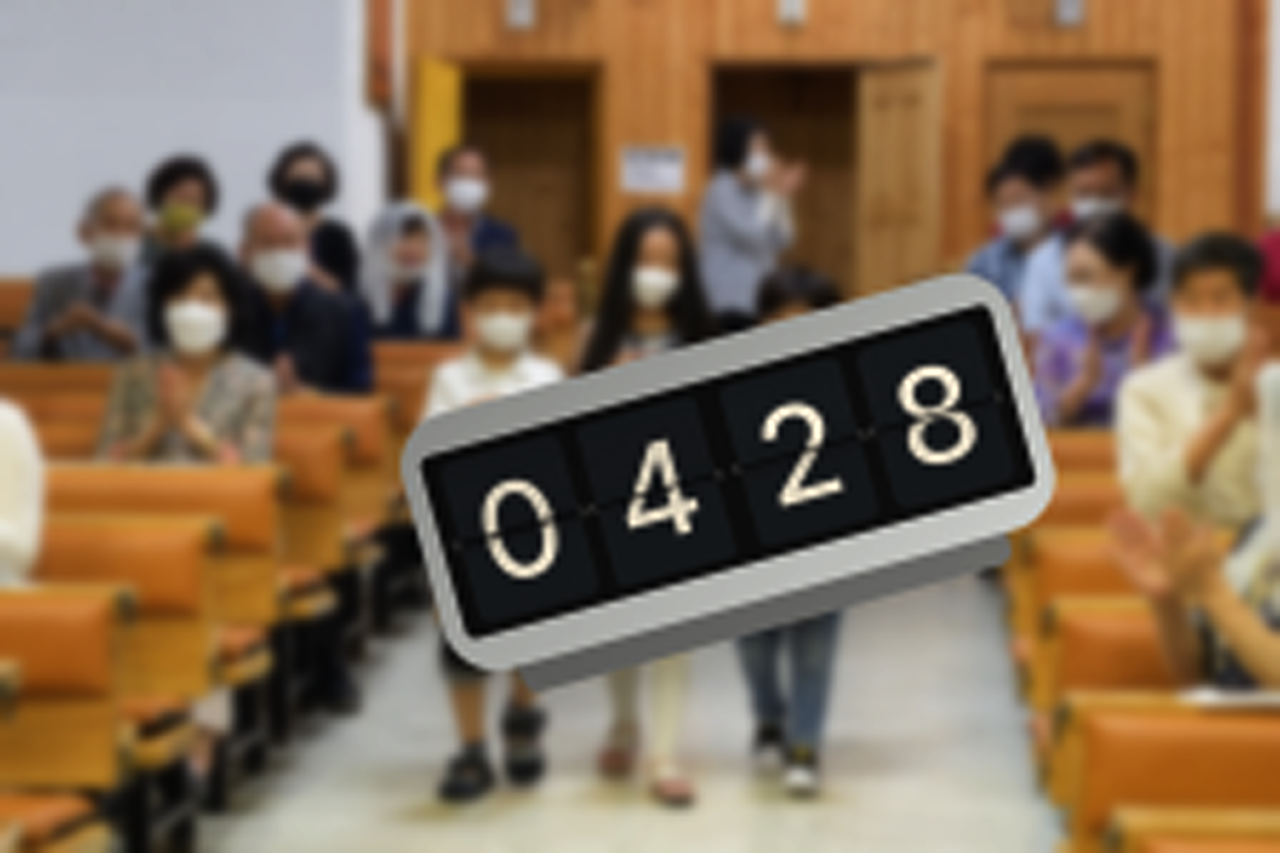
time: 4:28
